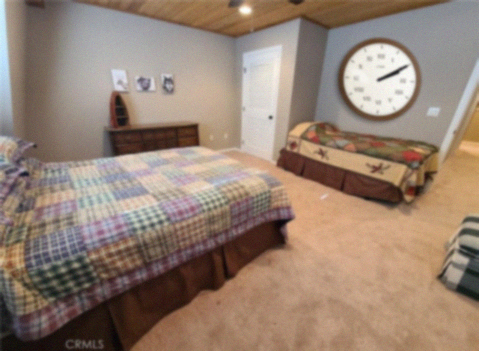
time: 2:10
